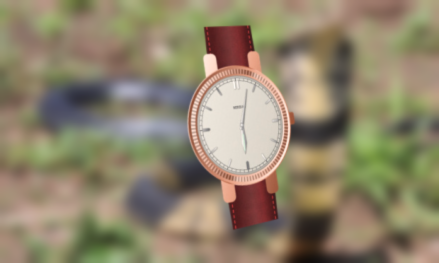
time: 6:03
